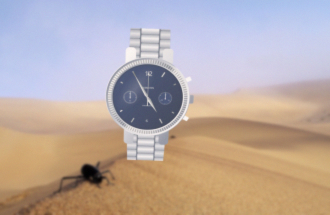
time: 4:55
